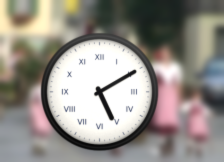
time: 5:10
